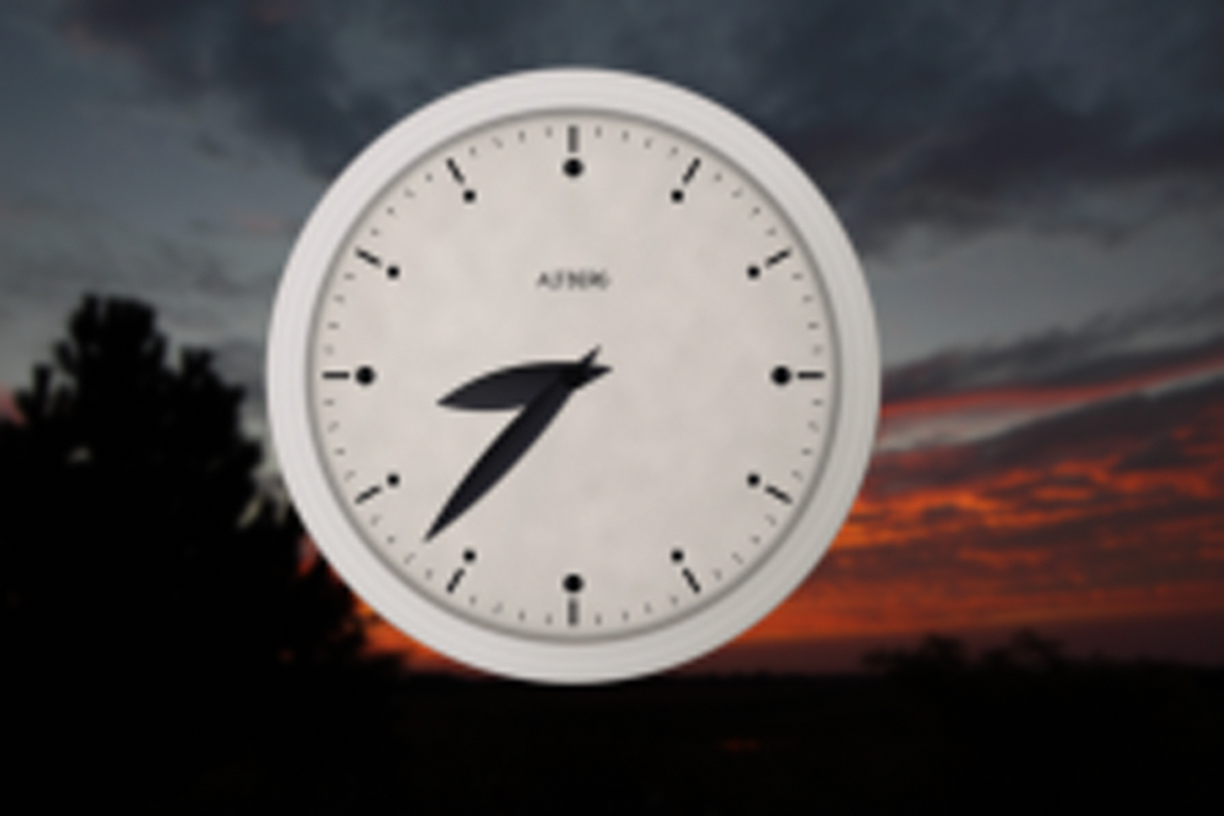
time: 8:37
